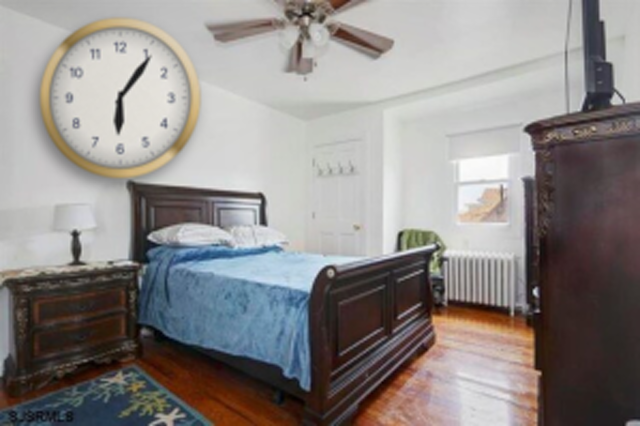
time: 6:06
